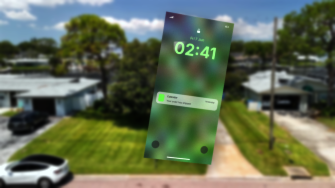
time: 2:41
